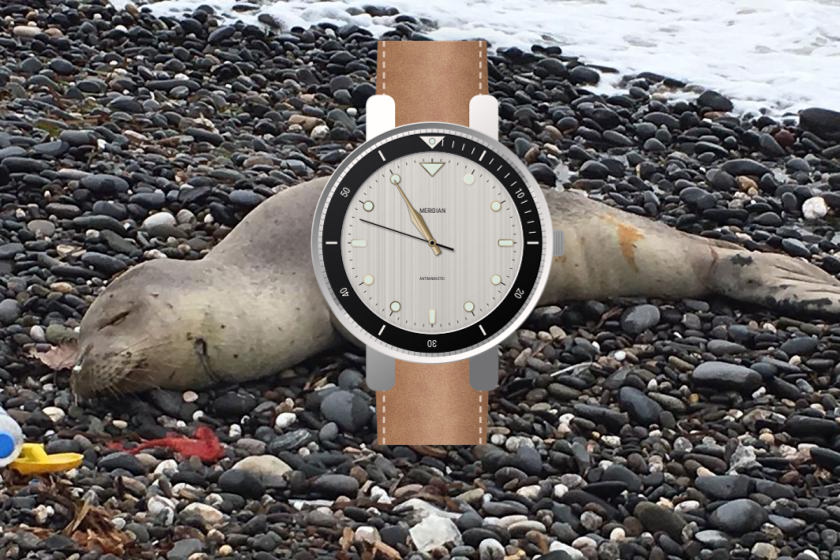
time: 10:54:48
